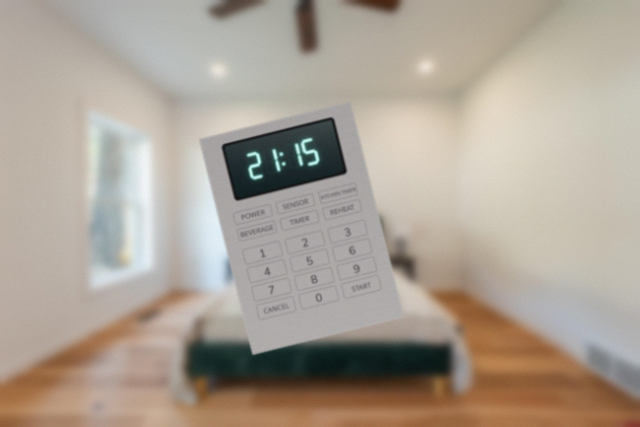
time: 21:15
